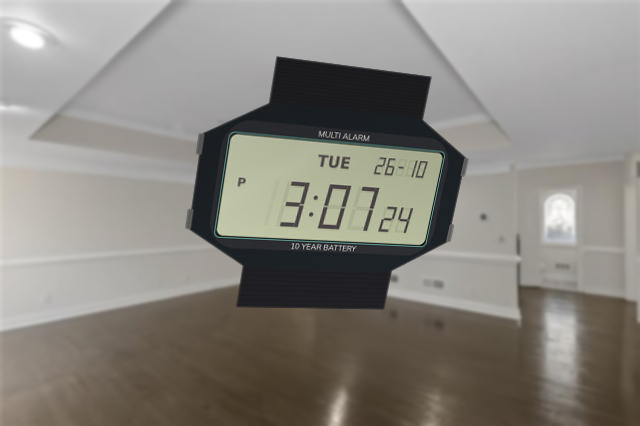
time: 3:07:24
